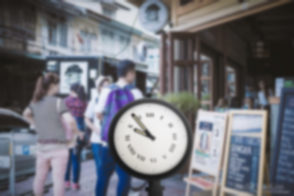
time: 9:54
